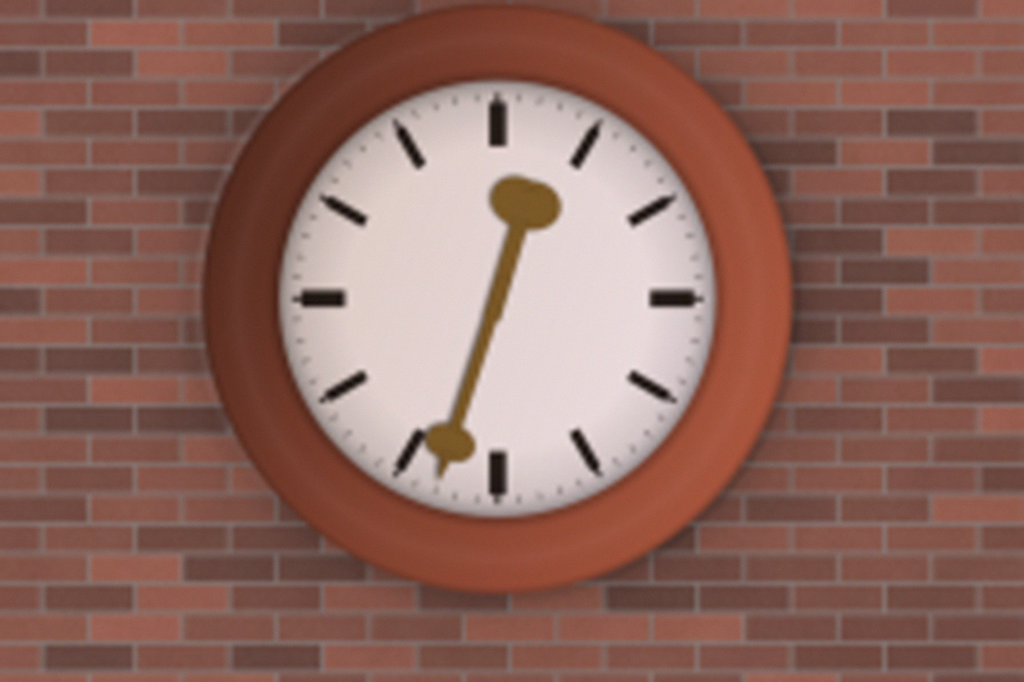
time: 12:33
